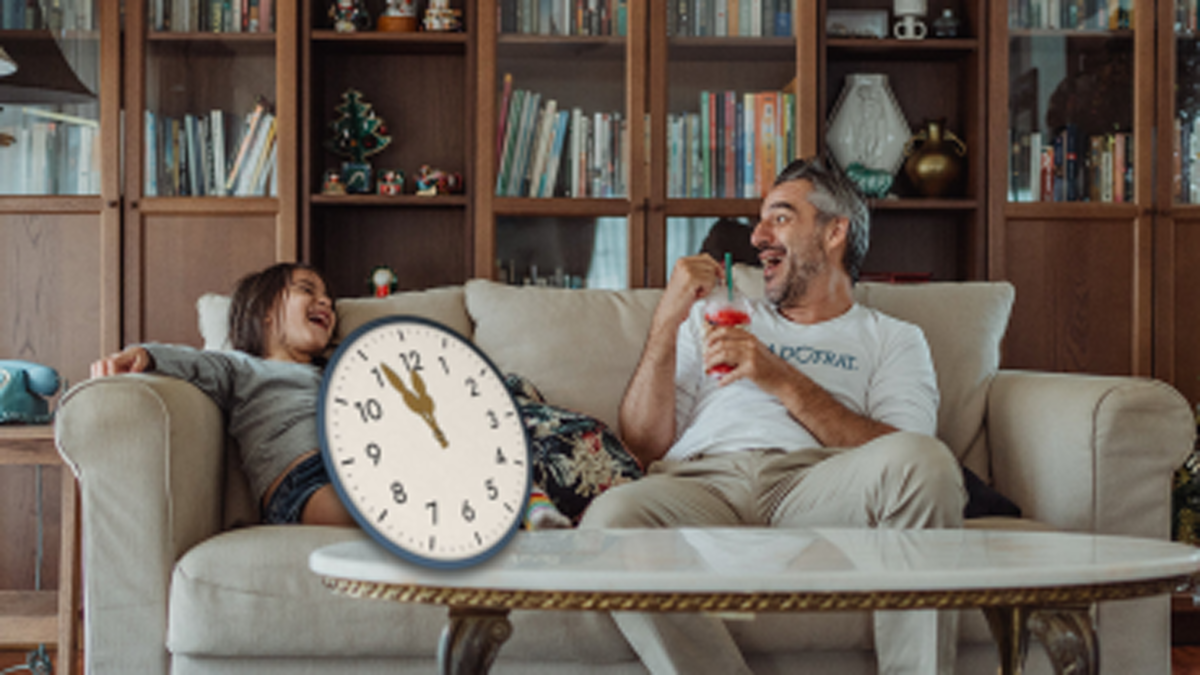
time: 11:56
